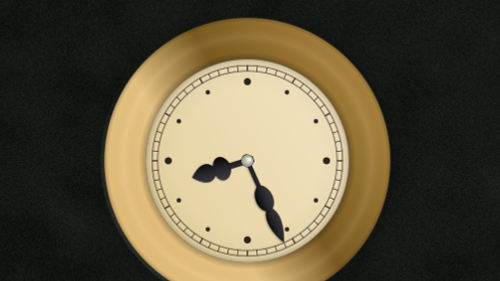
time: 8:26
